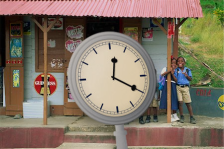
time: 12:20
